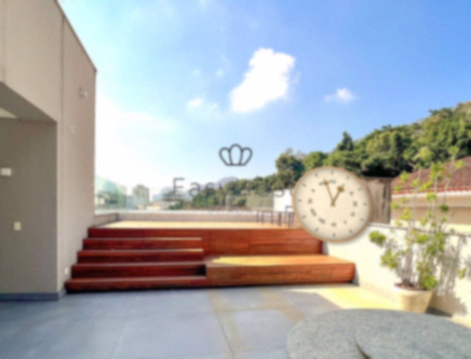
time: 12:57
